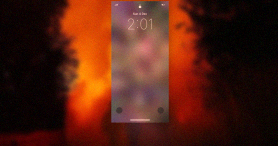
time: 2:01
